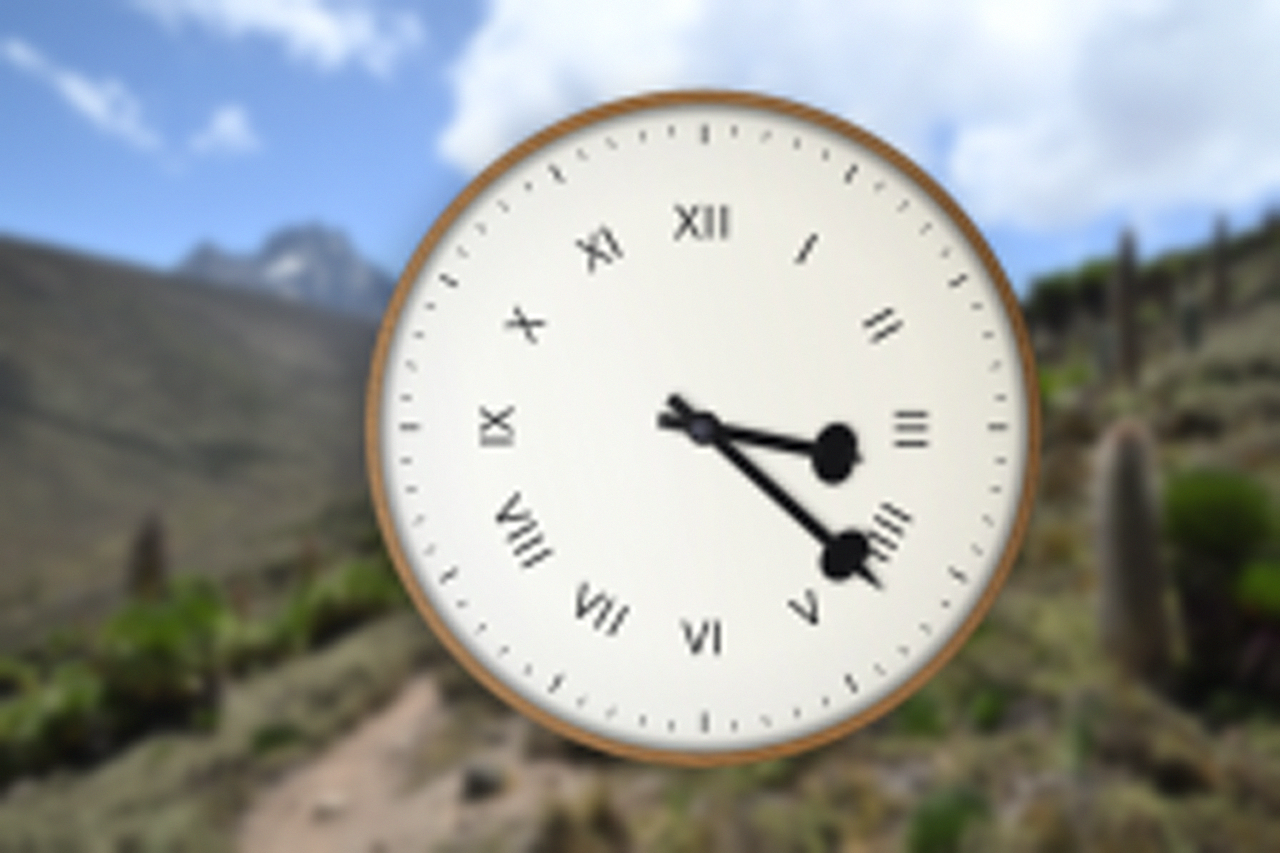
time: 3:22
